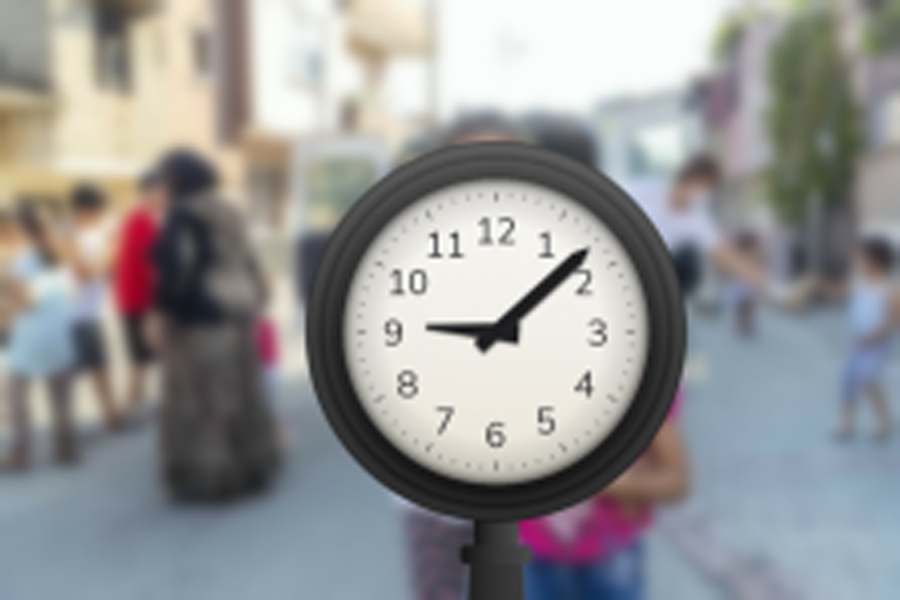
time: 9:08
